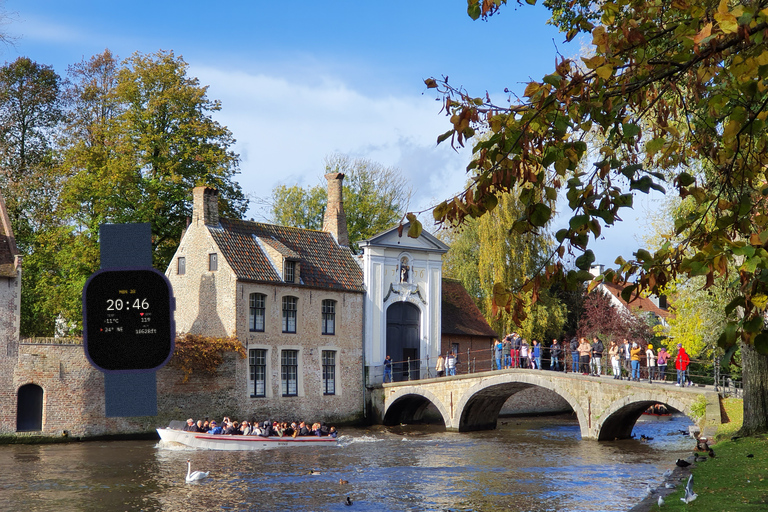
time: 20:46
